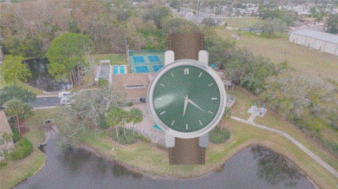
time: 6:21
